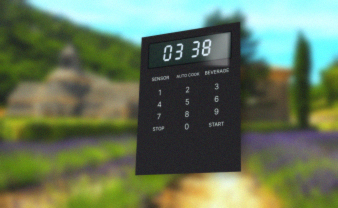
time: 3:38
